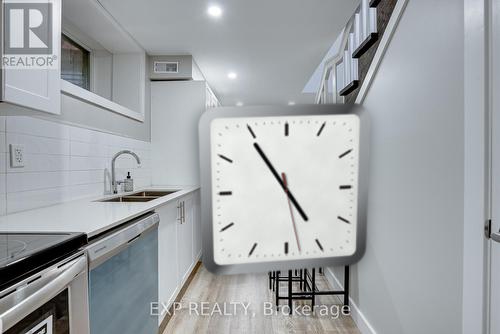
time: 4:54:28
